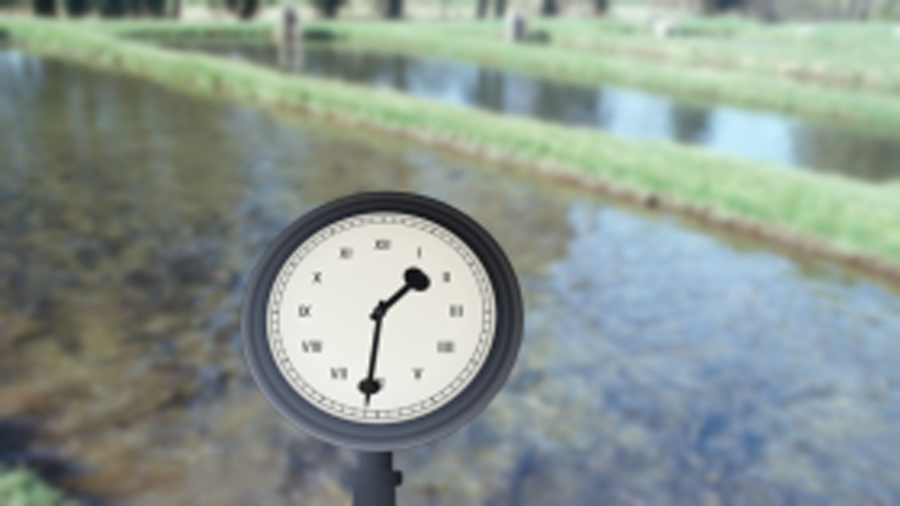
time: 1:31
